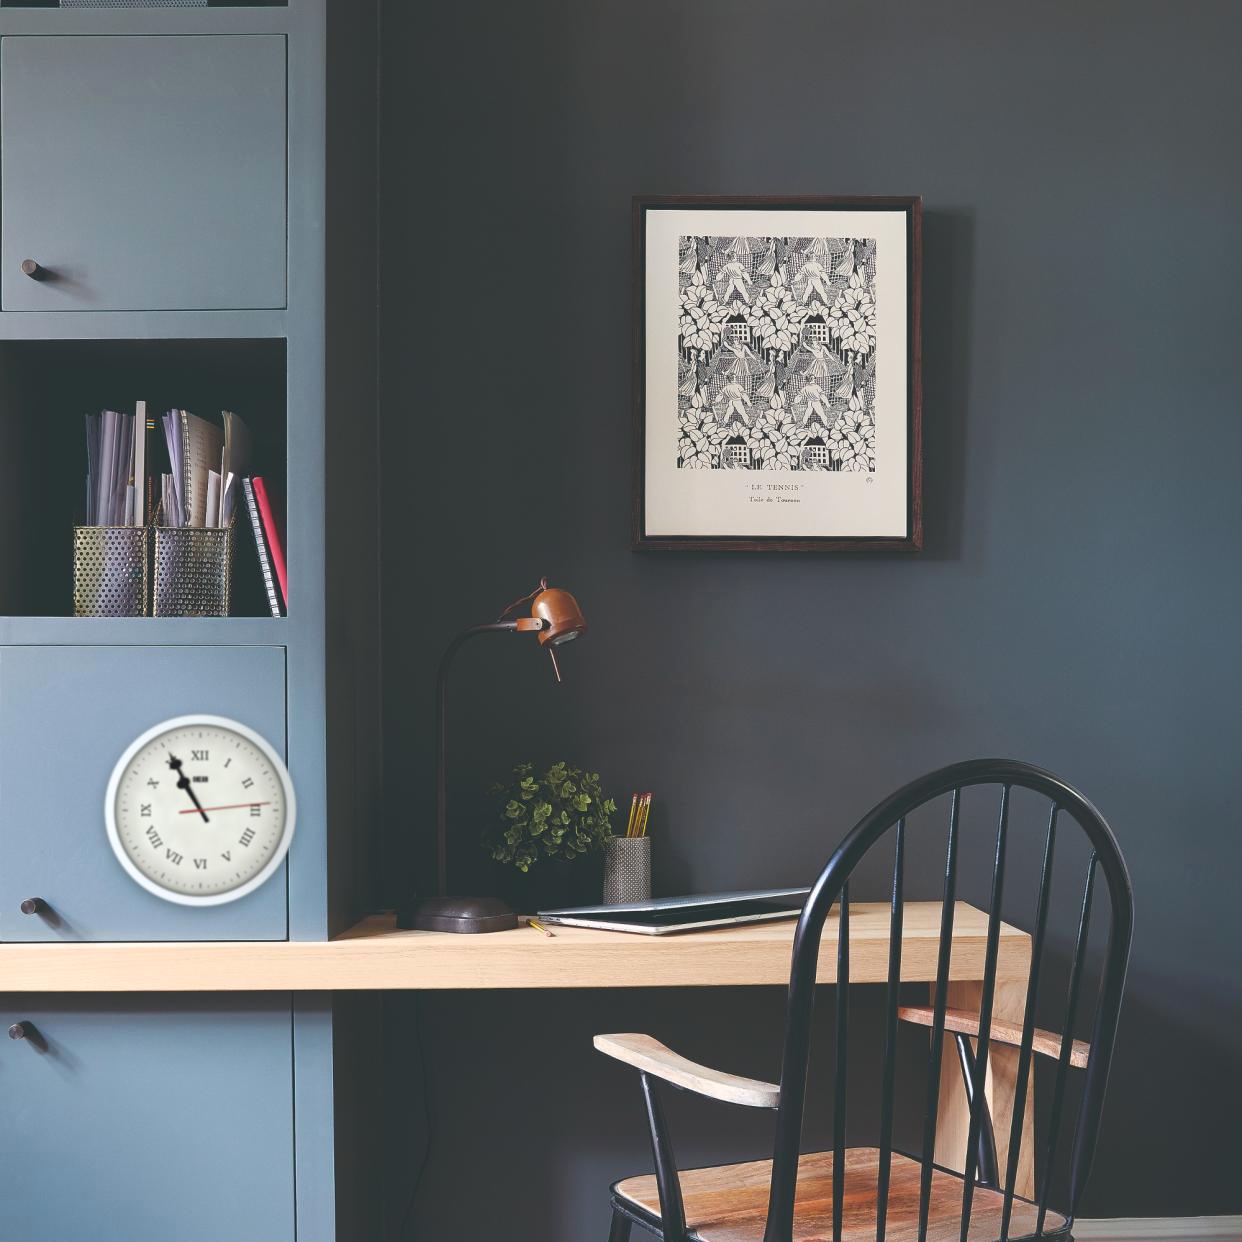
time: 10:55:14
